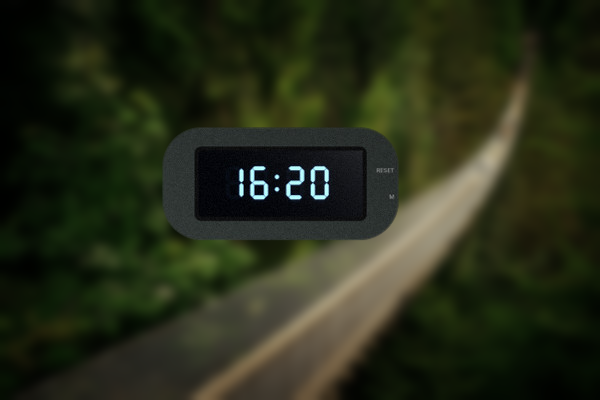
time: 16:20
